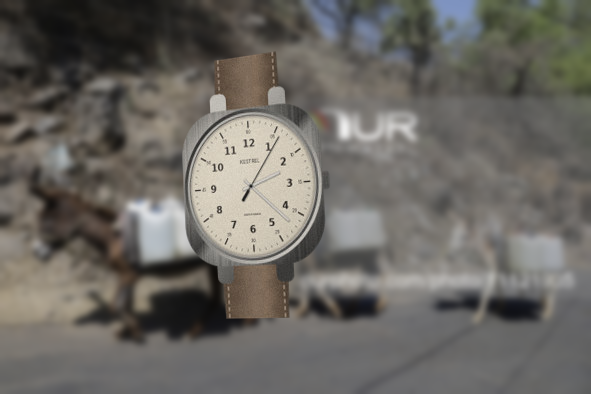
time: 2:22:06
